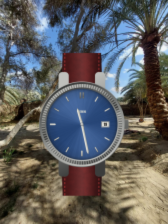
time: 11:28
